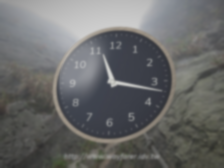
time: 11:17
